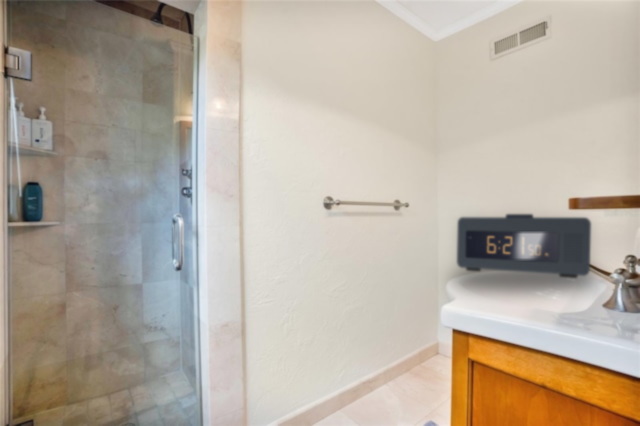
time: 6:21
